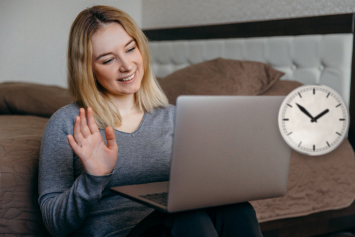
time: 1:52
